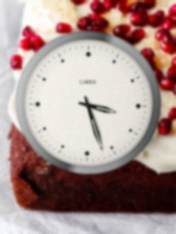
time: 3:27
